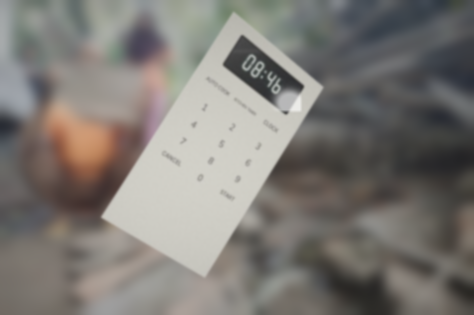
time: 8:46
